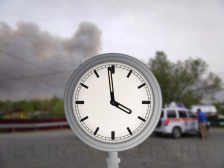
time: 3:59
